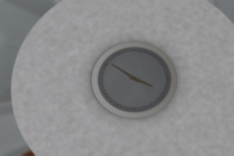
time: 3:51
